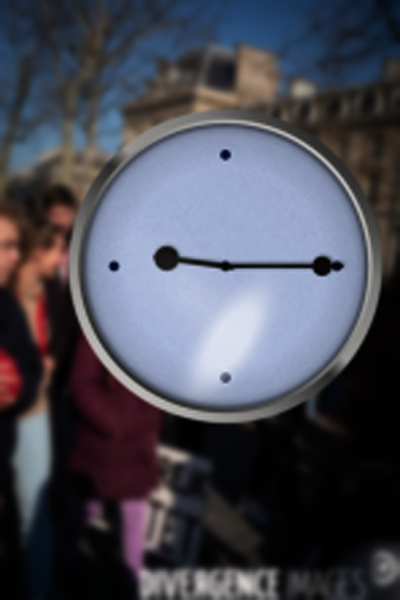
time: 9:15
